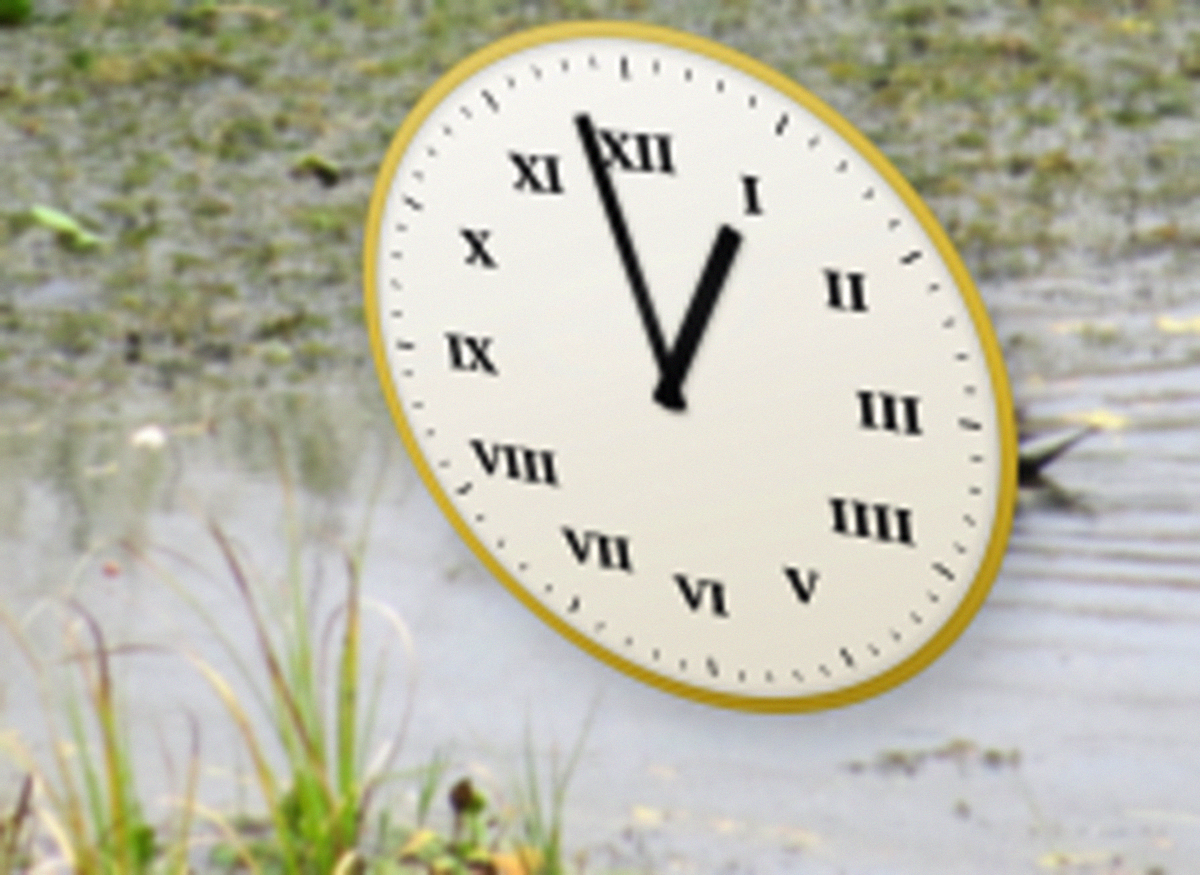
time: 12:58
